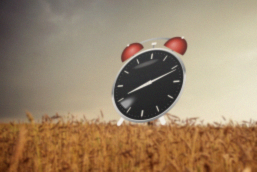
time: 8:11
